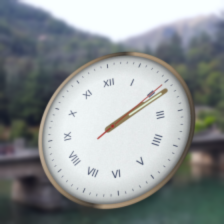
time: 2:11:10
